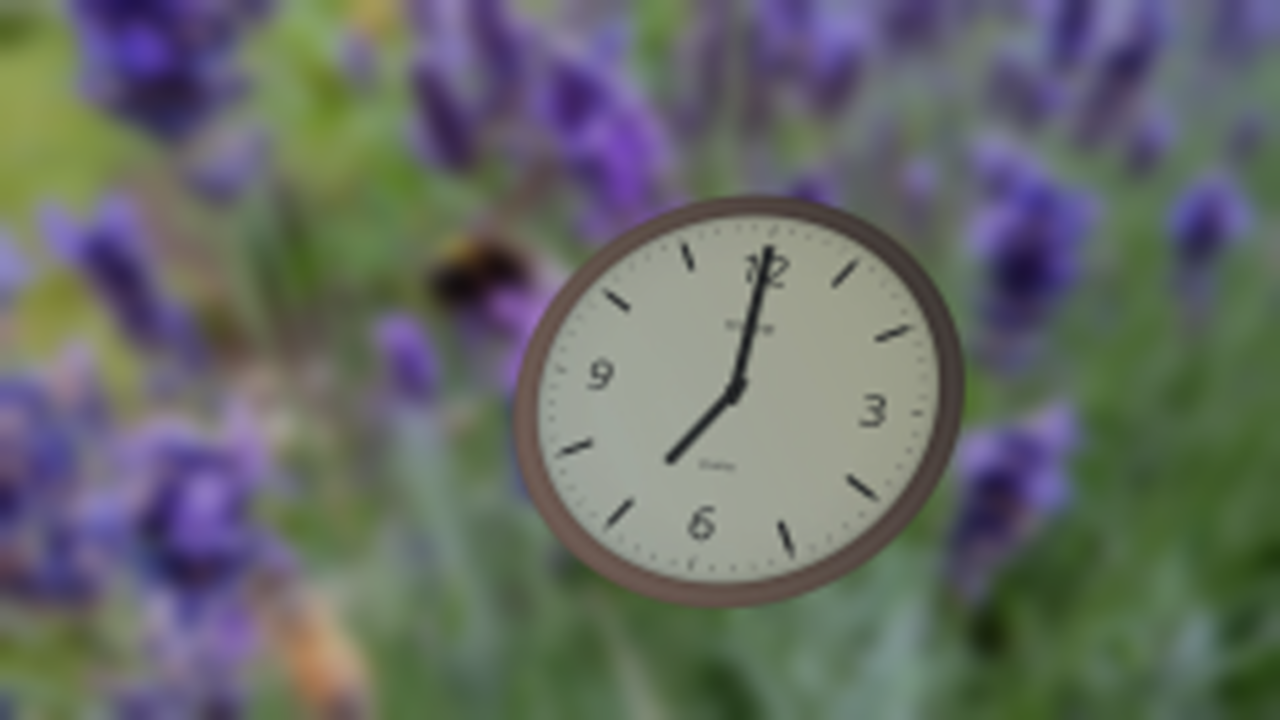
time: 7:00
